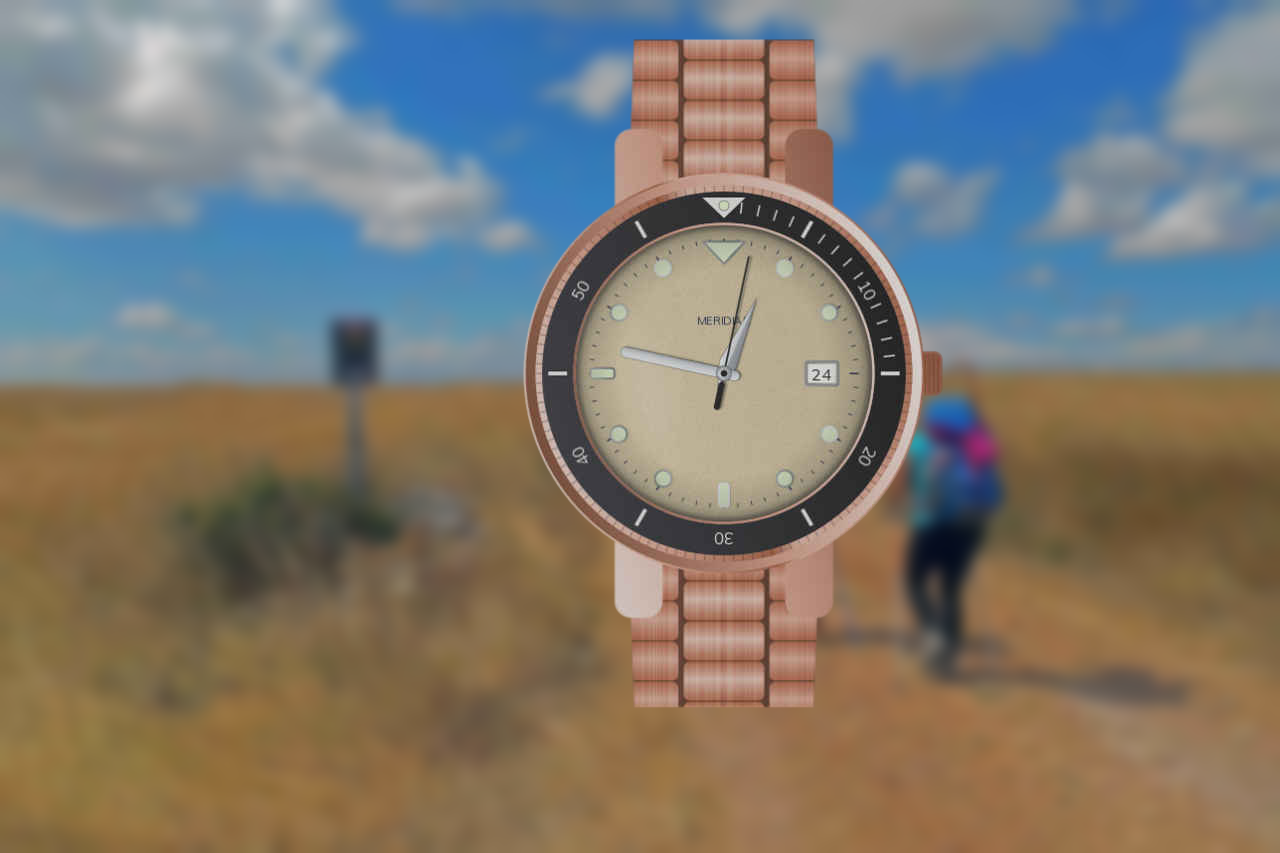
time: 12:47:02
